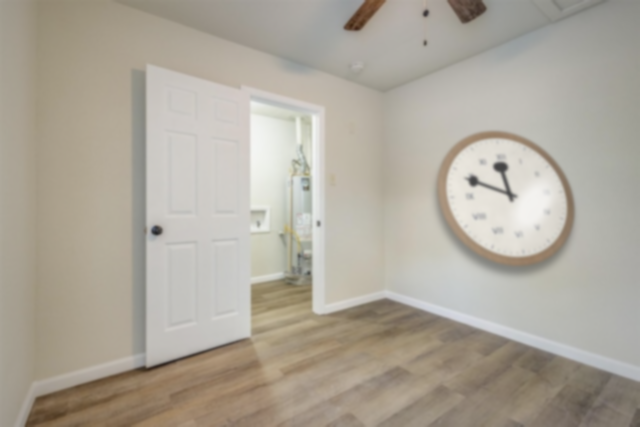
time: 11:49
